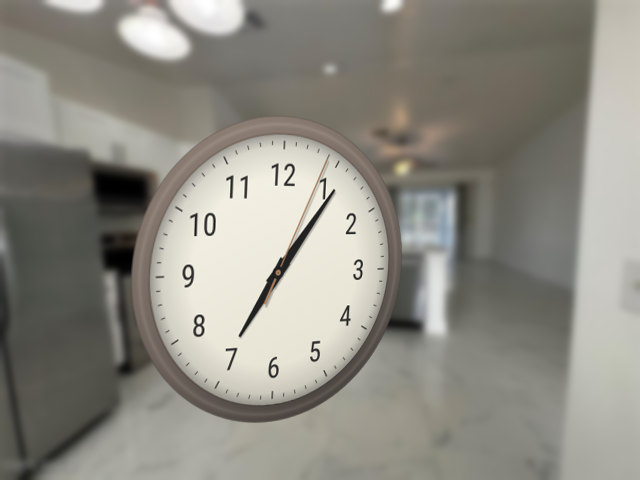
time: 7:06:04
